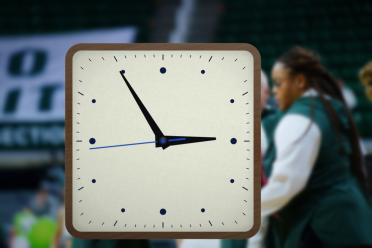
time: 2:54:44
